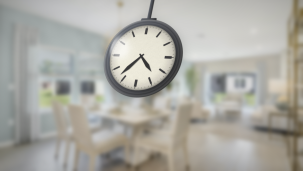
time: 4:37
